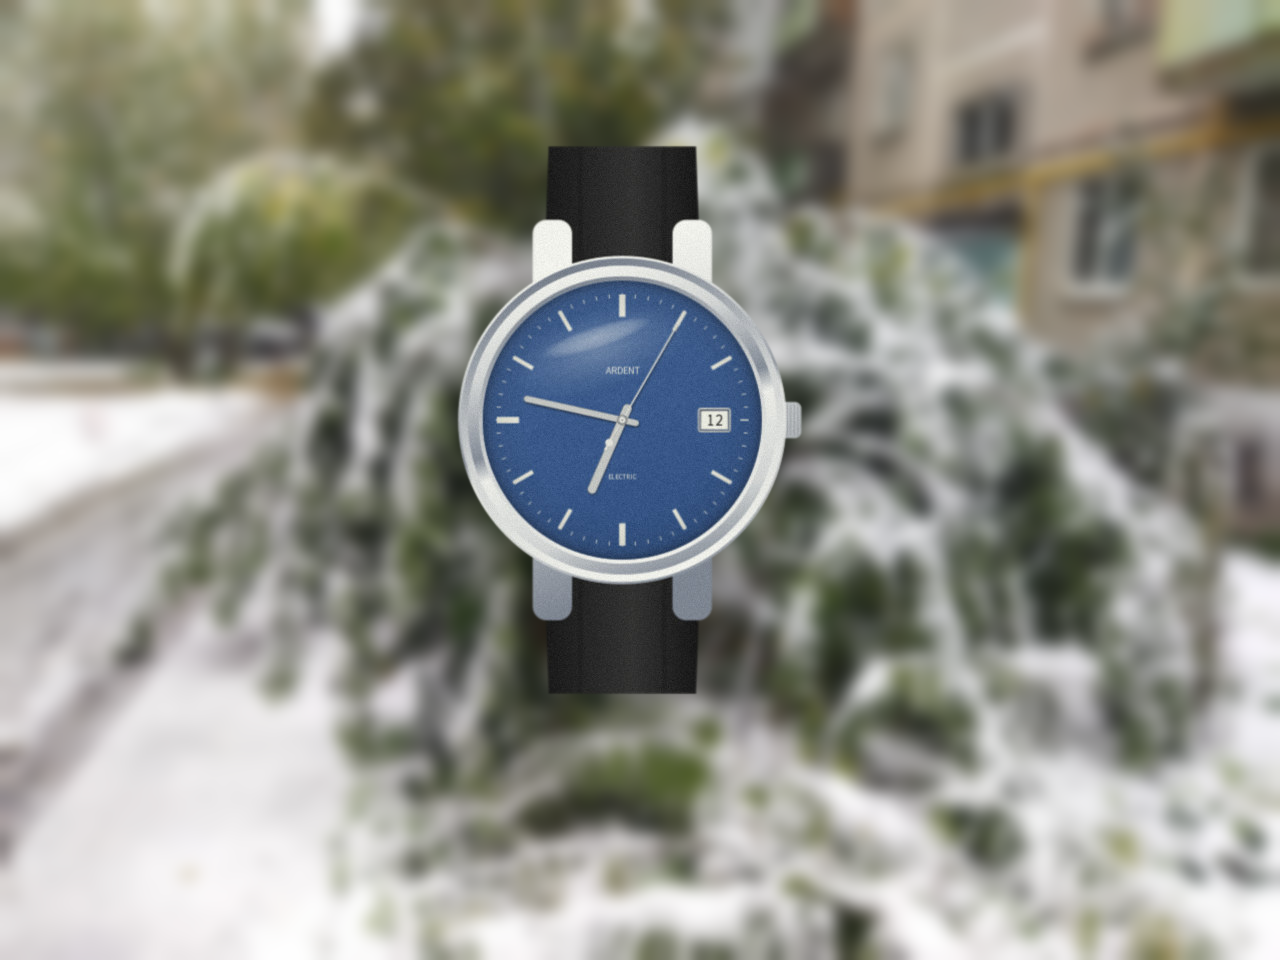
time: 6:47:05
